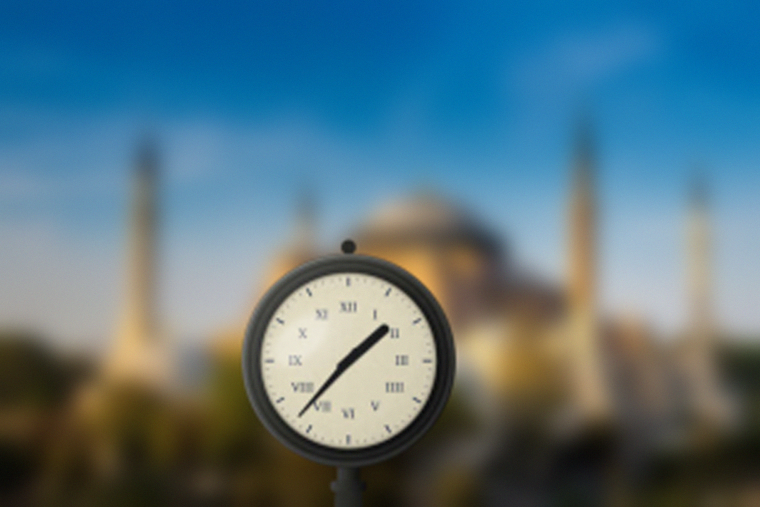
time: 1:37
